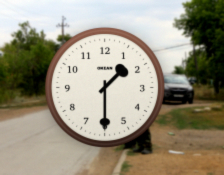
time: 1:30
